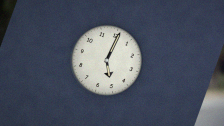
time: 5:01
